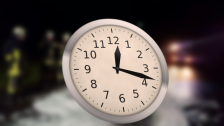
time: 12:18
